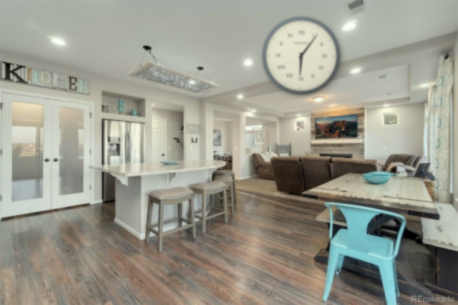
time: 6:06
